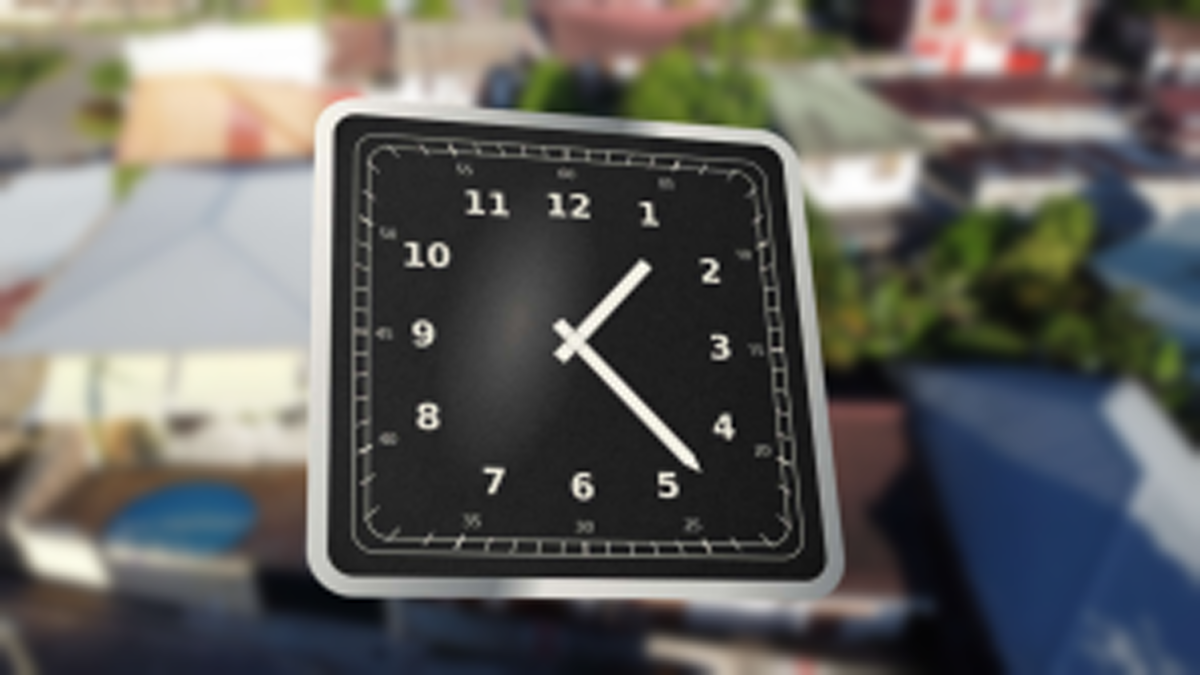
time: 1:23
